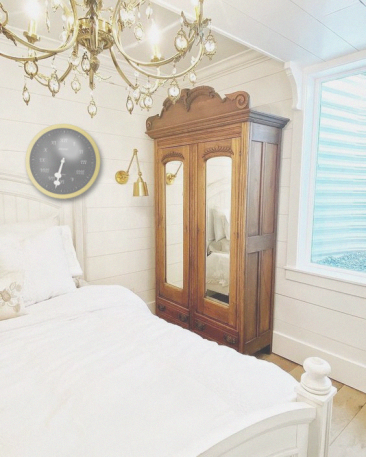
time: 6:32
